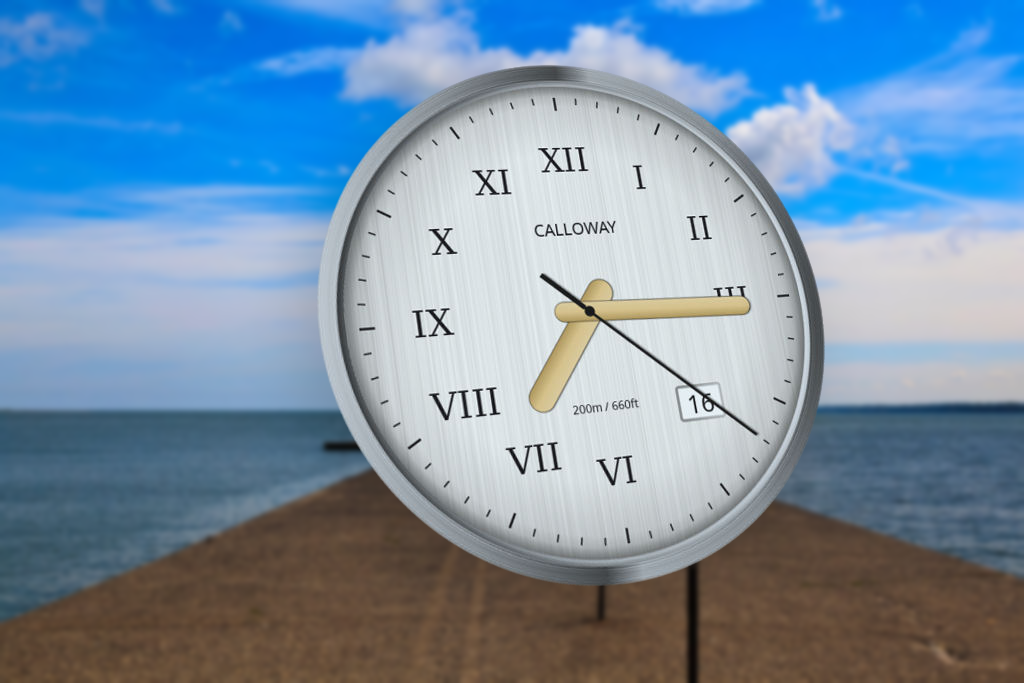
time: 7:15:22
